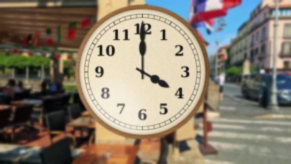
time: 4:00
